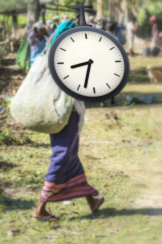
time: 8:33
